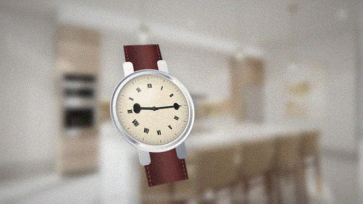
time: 9:15
